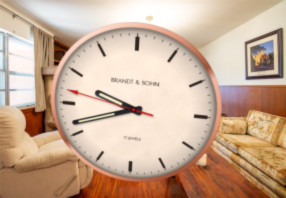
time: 9:41:47
